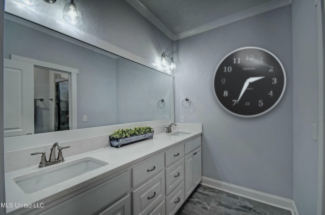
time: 2:34
